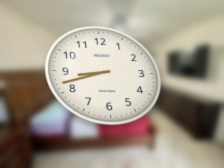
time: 8:42
